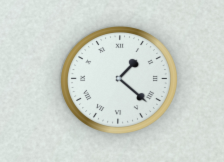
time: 1:22
